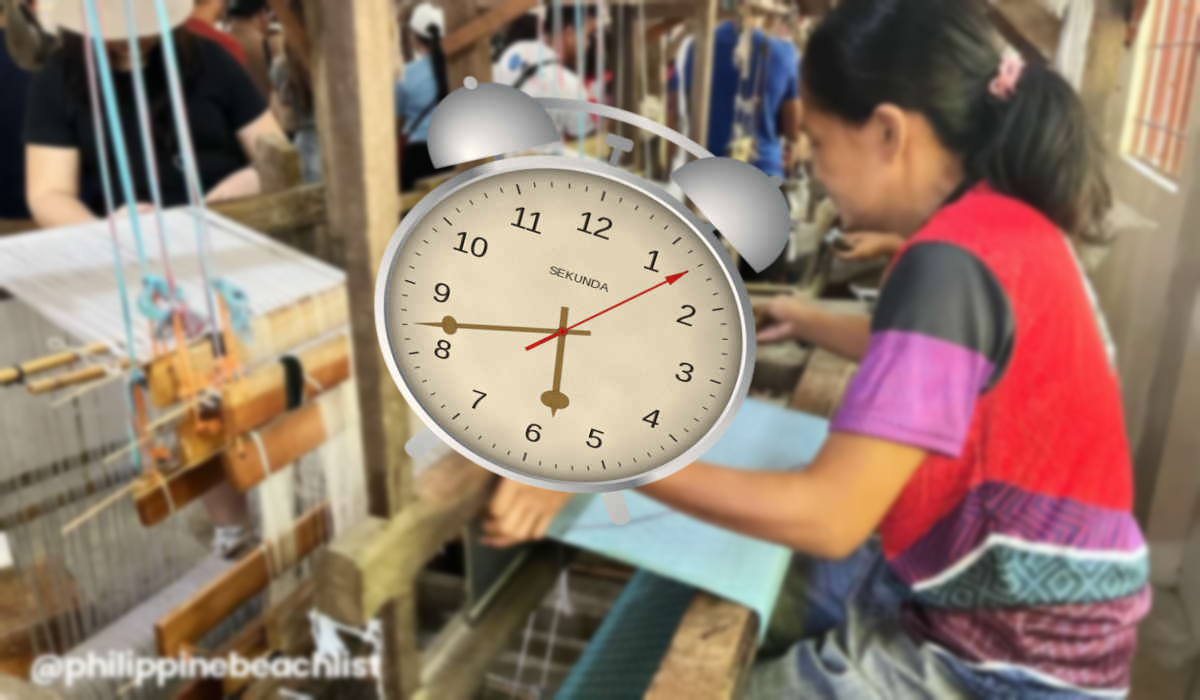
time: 5:42:07
